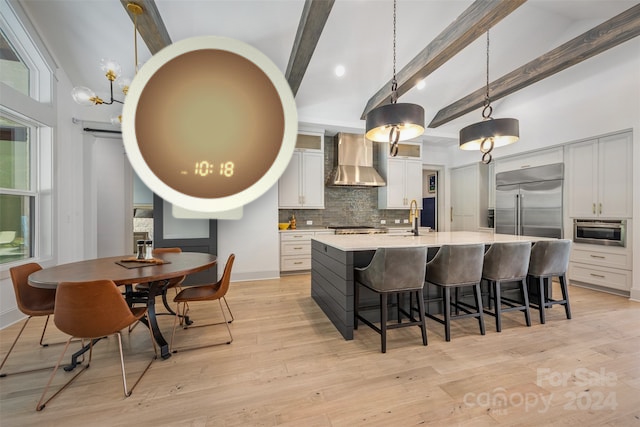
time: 10:18
